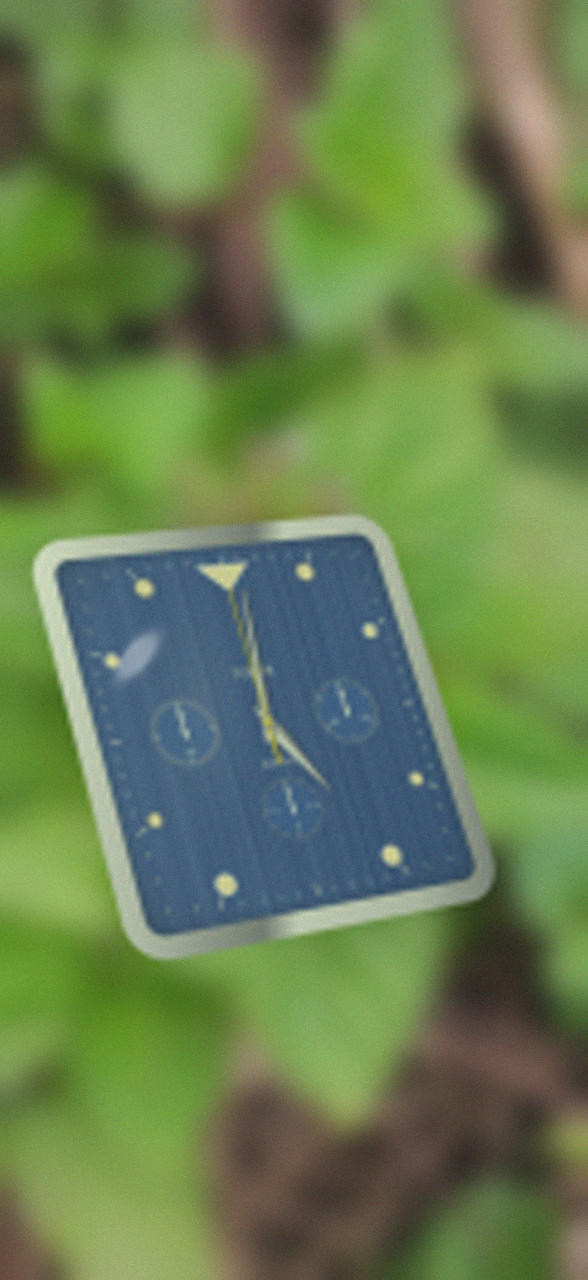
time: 5:01
